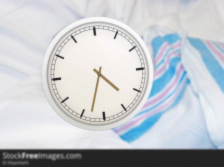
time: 4:33
